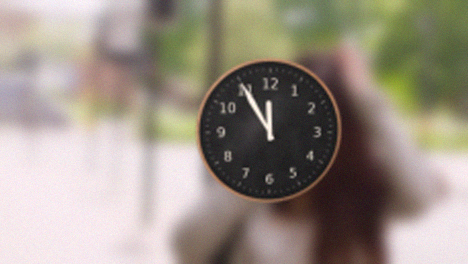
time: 11:55
